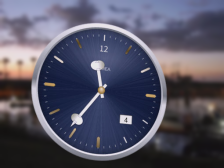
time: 11:36
